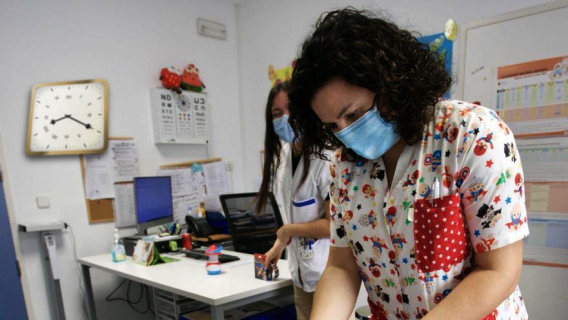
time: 8:20
